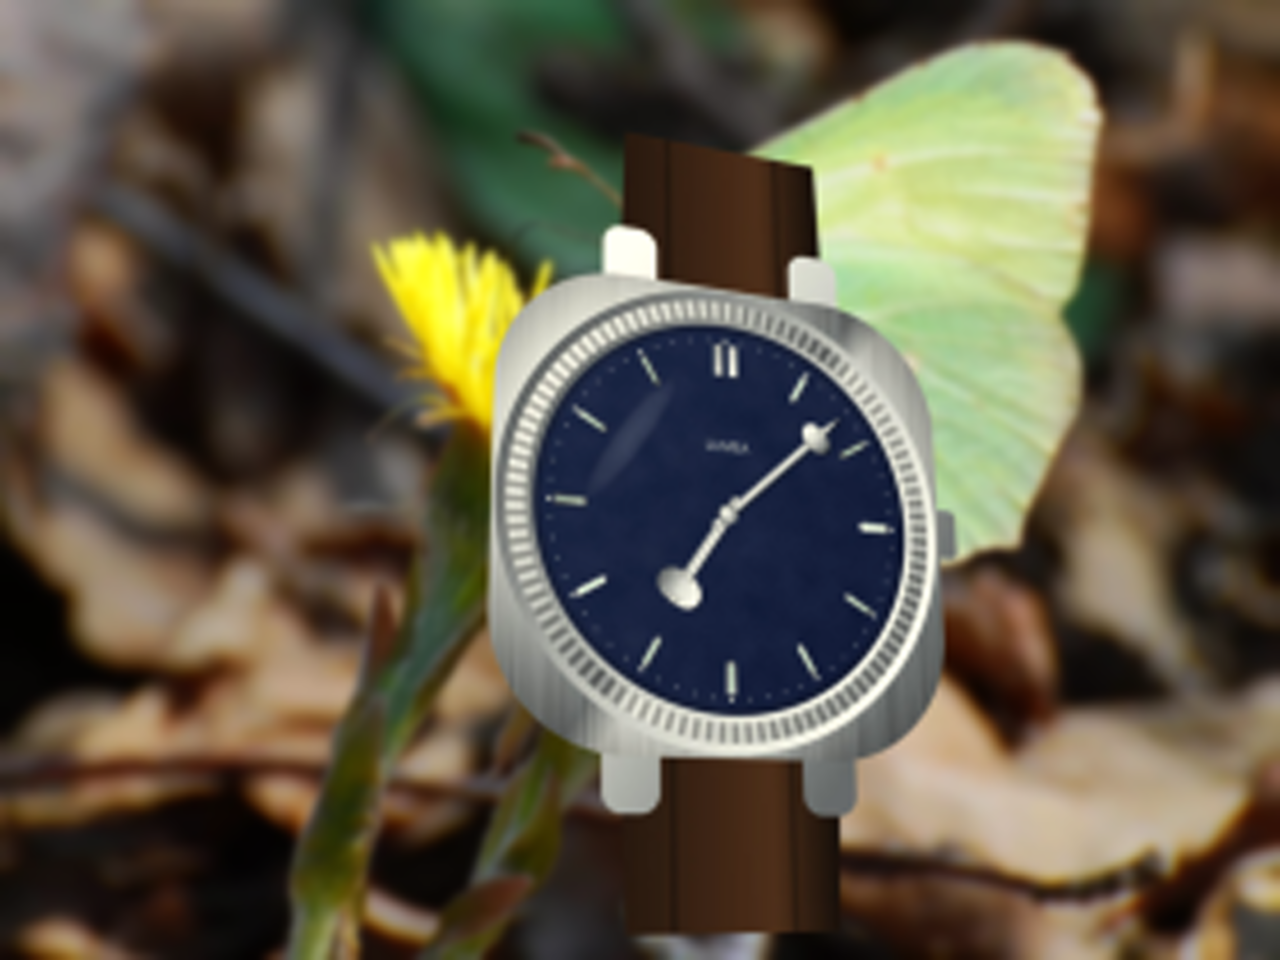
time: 7:08
